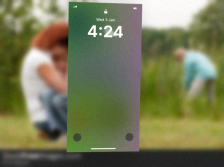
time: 4:24
